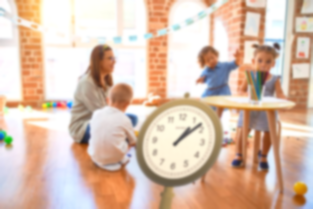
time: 1:08
